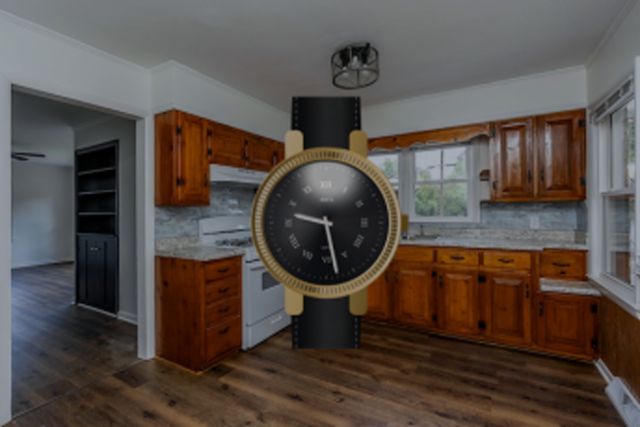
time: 9:28
